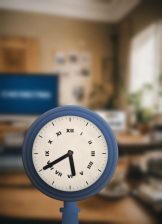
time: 5:40
